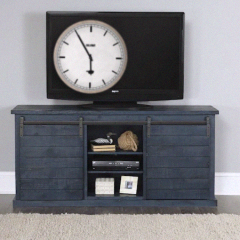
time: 5:55
